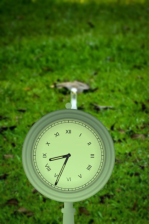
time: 8:34
